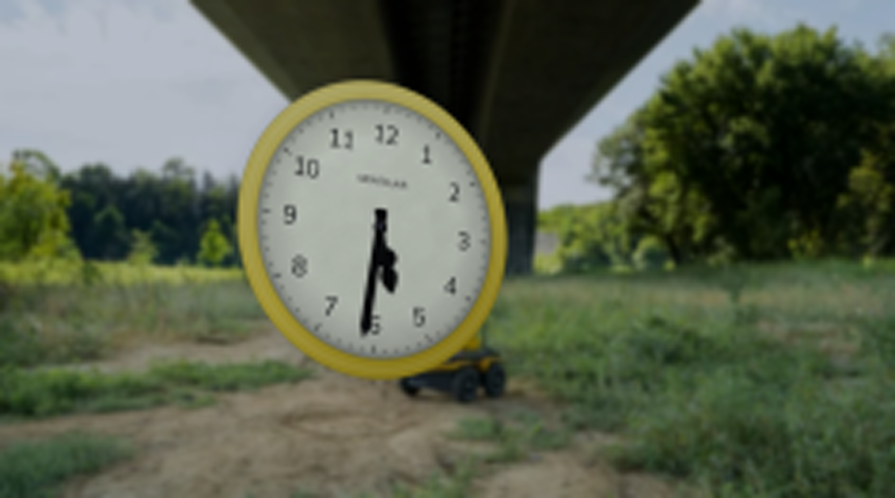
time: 5:31
